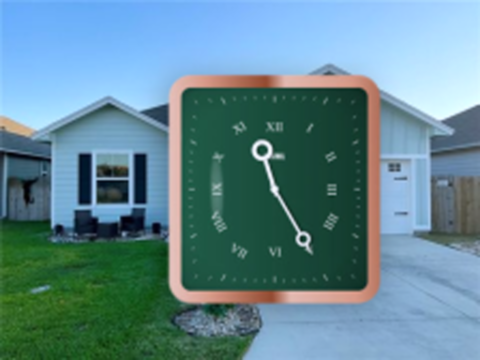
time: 11:25
